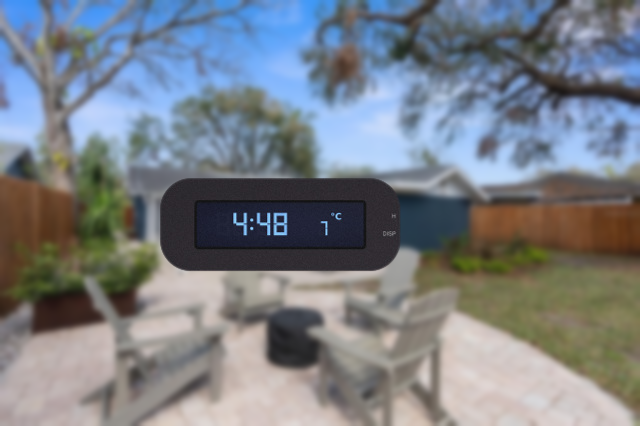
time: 4:48
